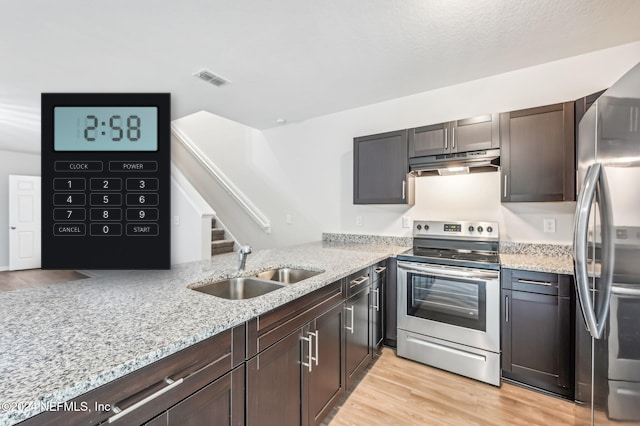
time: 2:58
